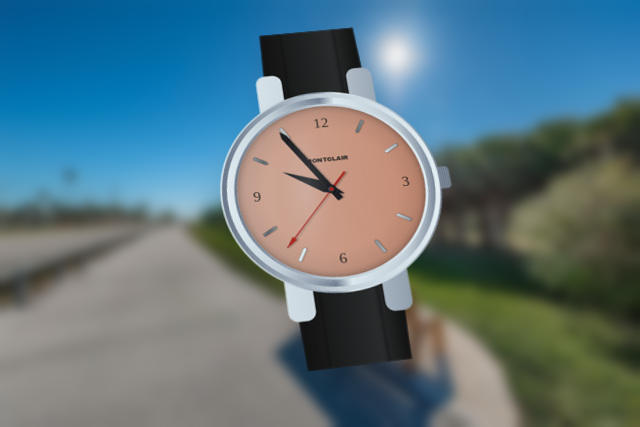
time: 9:54:37
